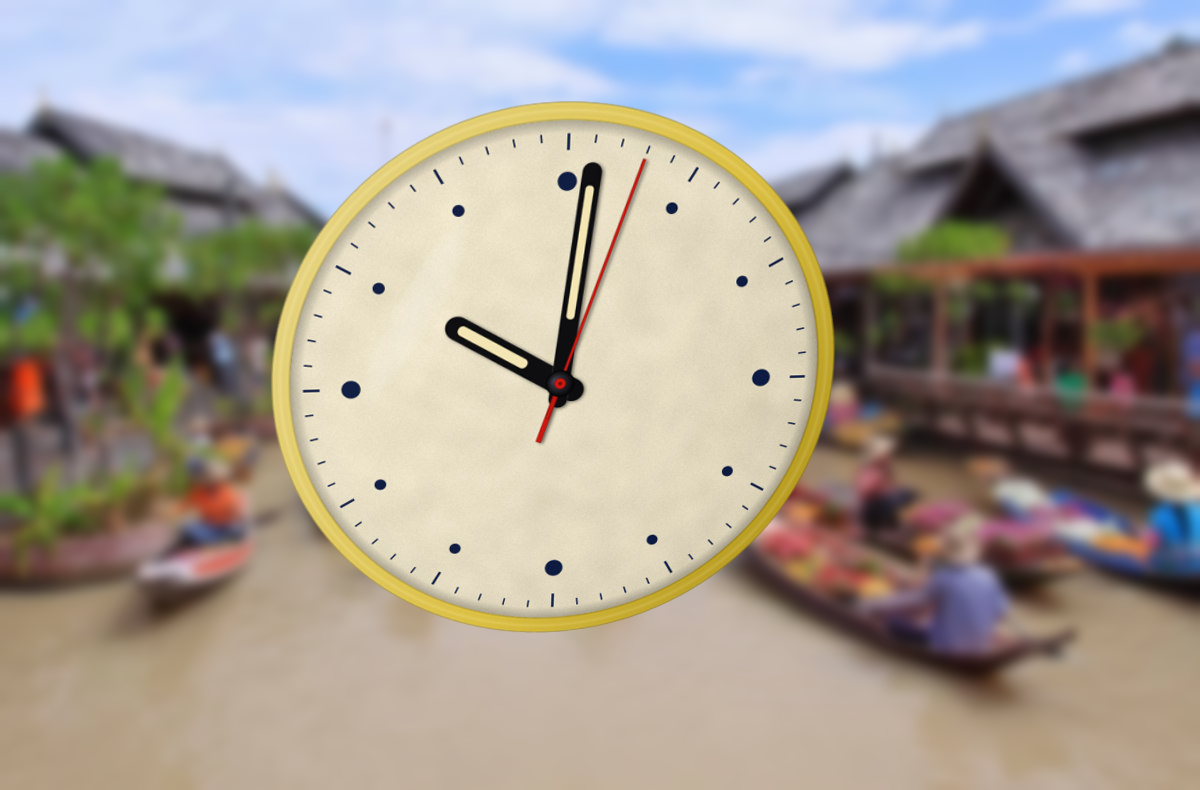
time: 10:01:03
